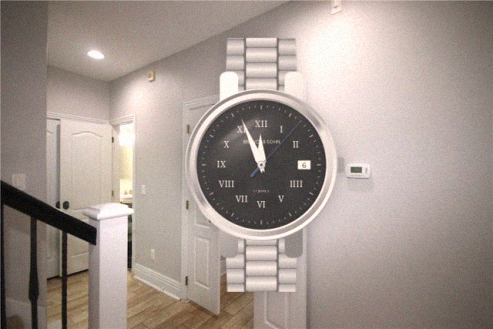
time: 11:56:07
